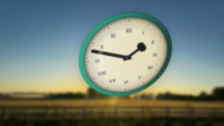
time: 1:48
